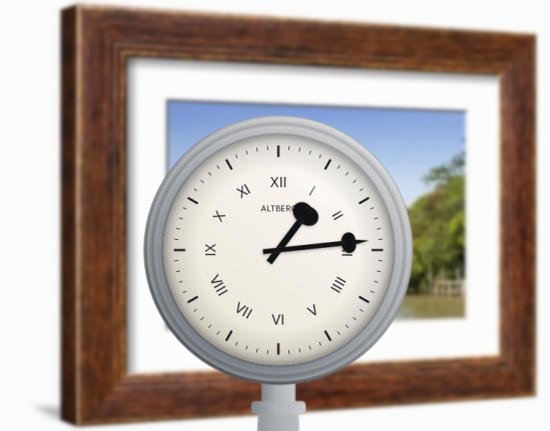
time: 1:14
